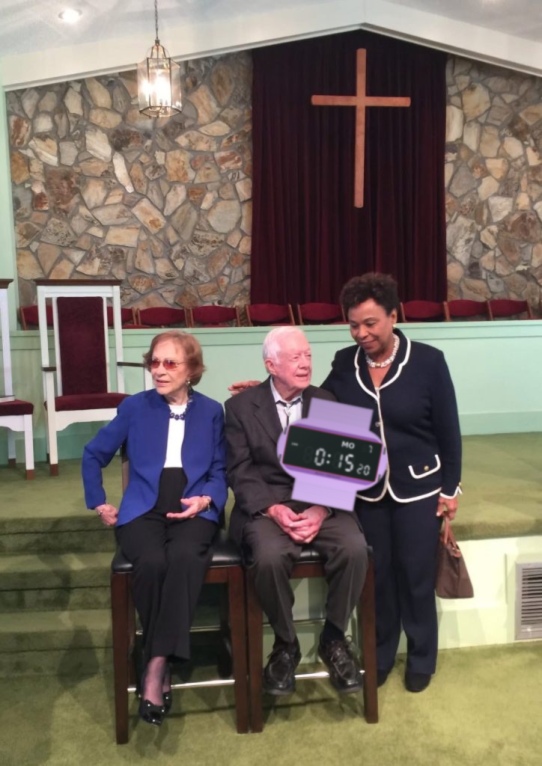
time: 0:15
